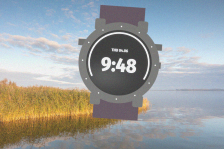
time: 9:48
